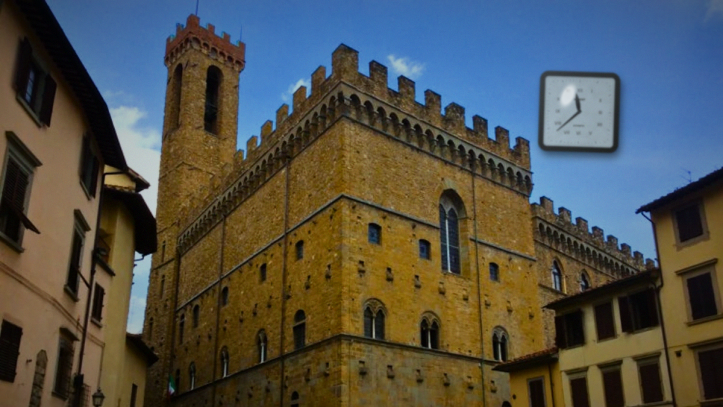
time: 11:38
